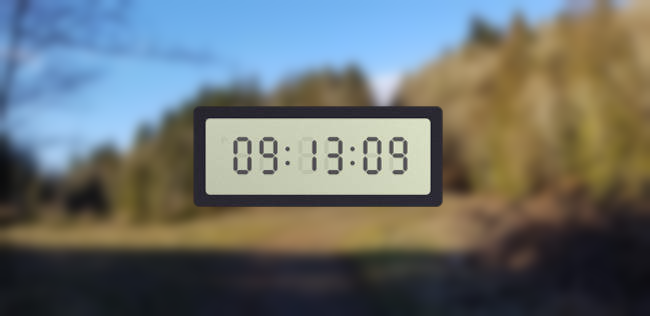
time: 9:13:09
